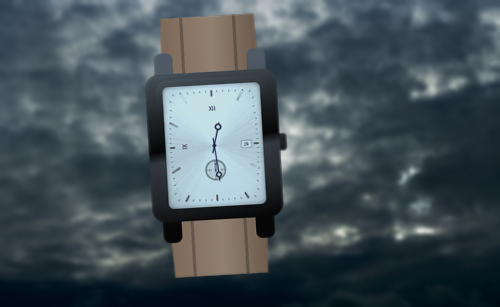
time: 12:29
